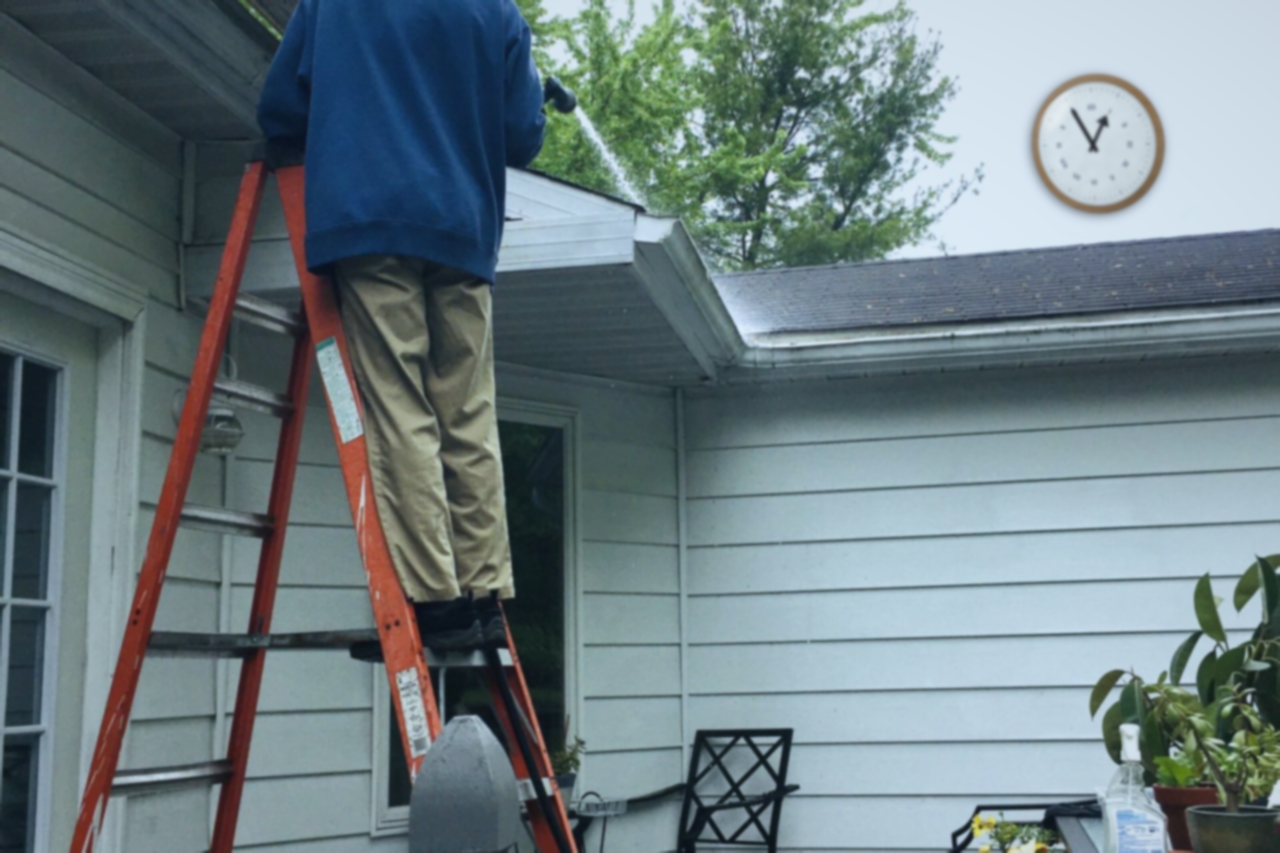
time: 12:55
